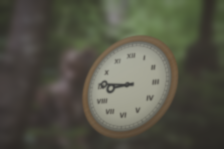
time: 8:46
